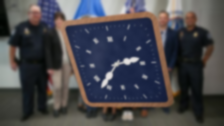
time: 2:37
